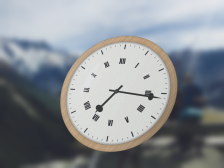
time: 7:16
